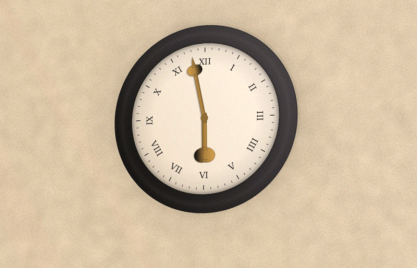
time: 5:58
